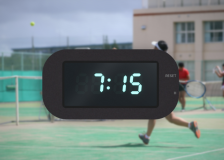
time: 7:15
